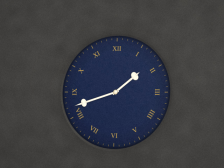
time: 1:42
